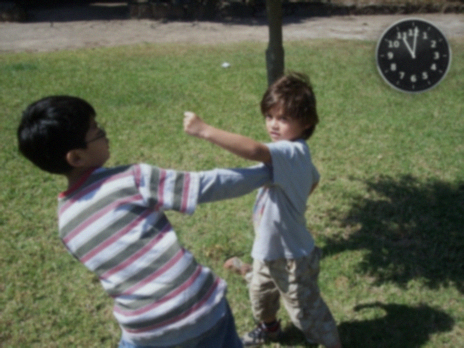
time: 11:01
